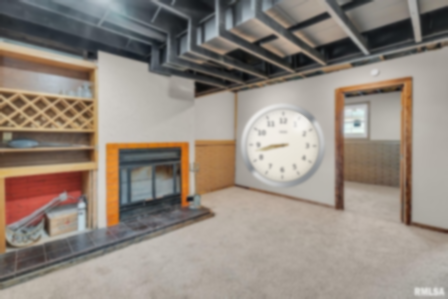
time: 8:43
